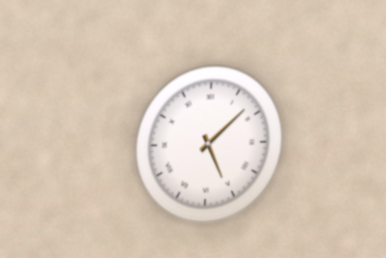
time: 5:08
